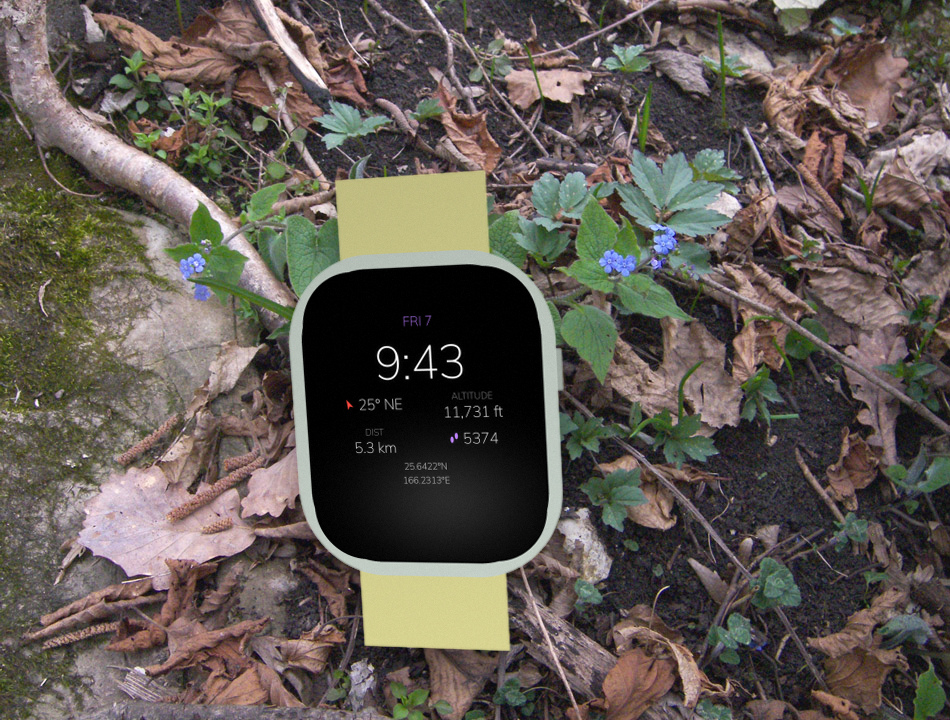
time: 9:43
